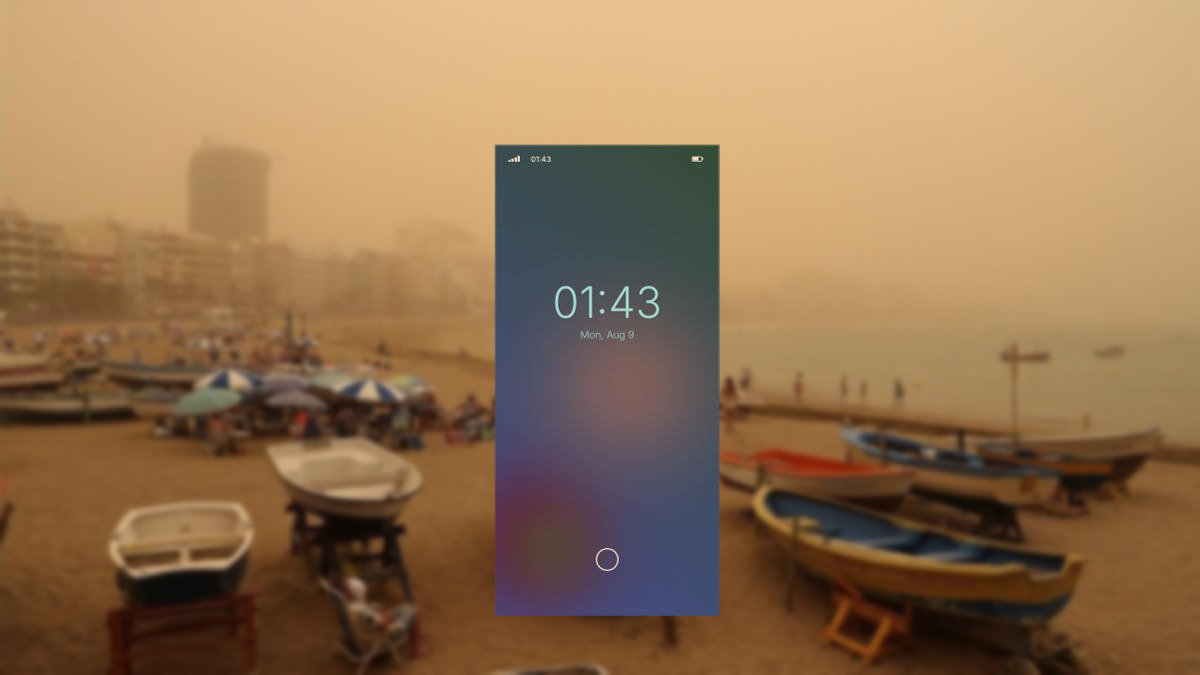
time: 1:43
